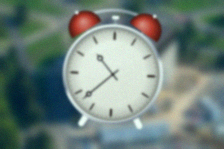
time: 10:38
